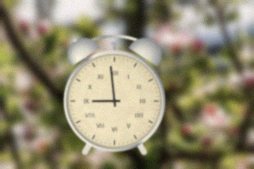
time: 8:59
